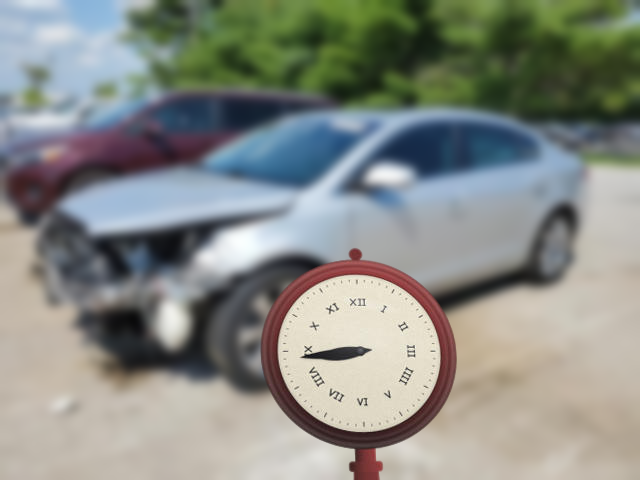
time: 8:44
